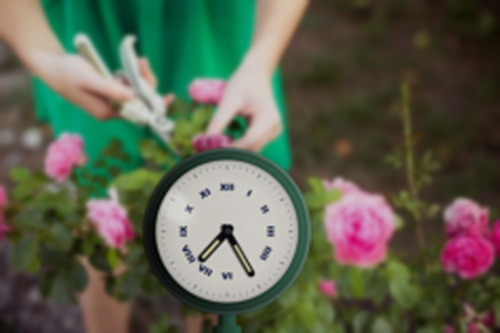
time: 7:25
